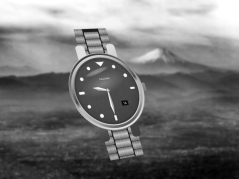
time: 9:30
